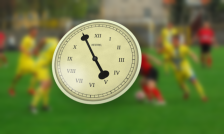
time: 4:55
